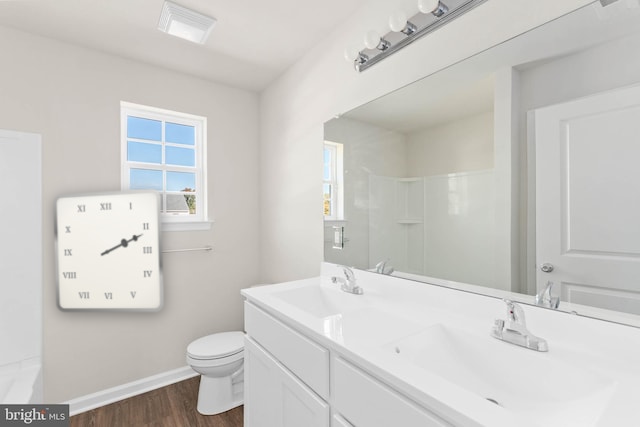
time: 2:11
